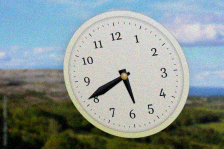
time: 5:41
